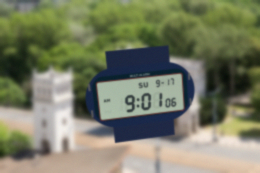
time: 9:01
